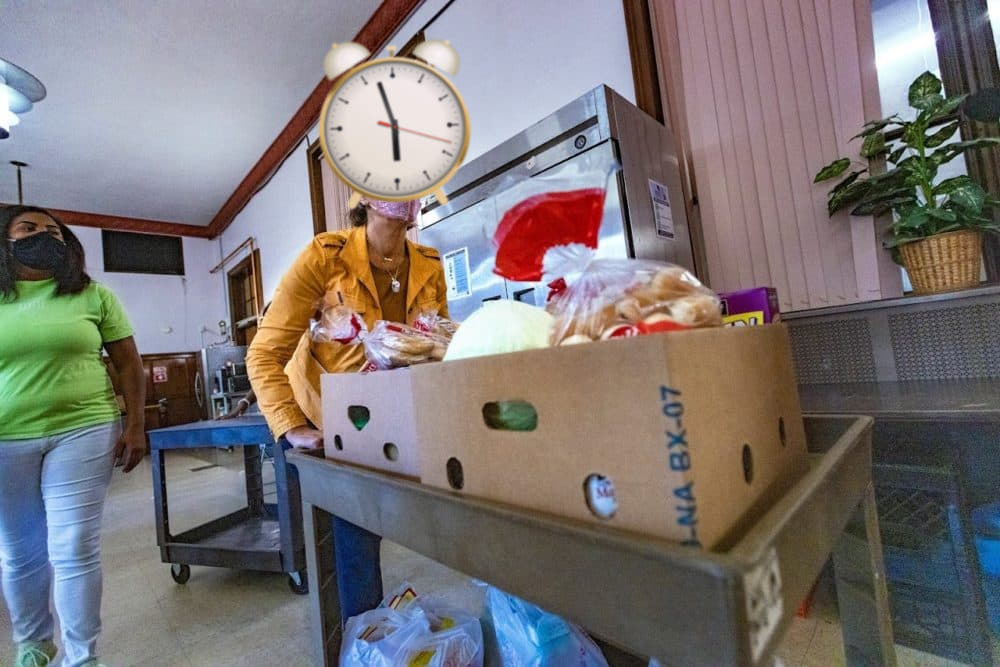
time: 5:57:18
